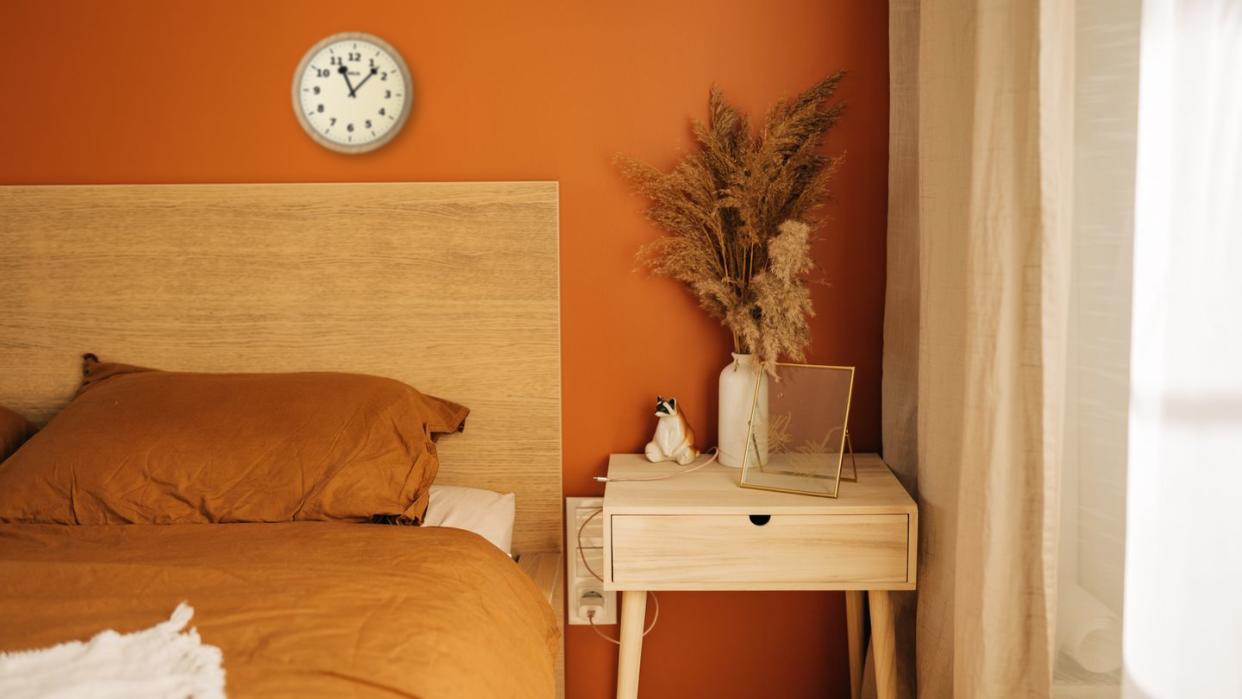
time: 11:07
